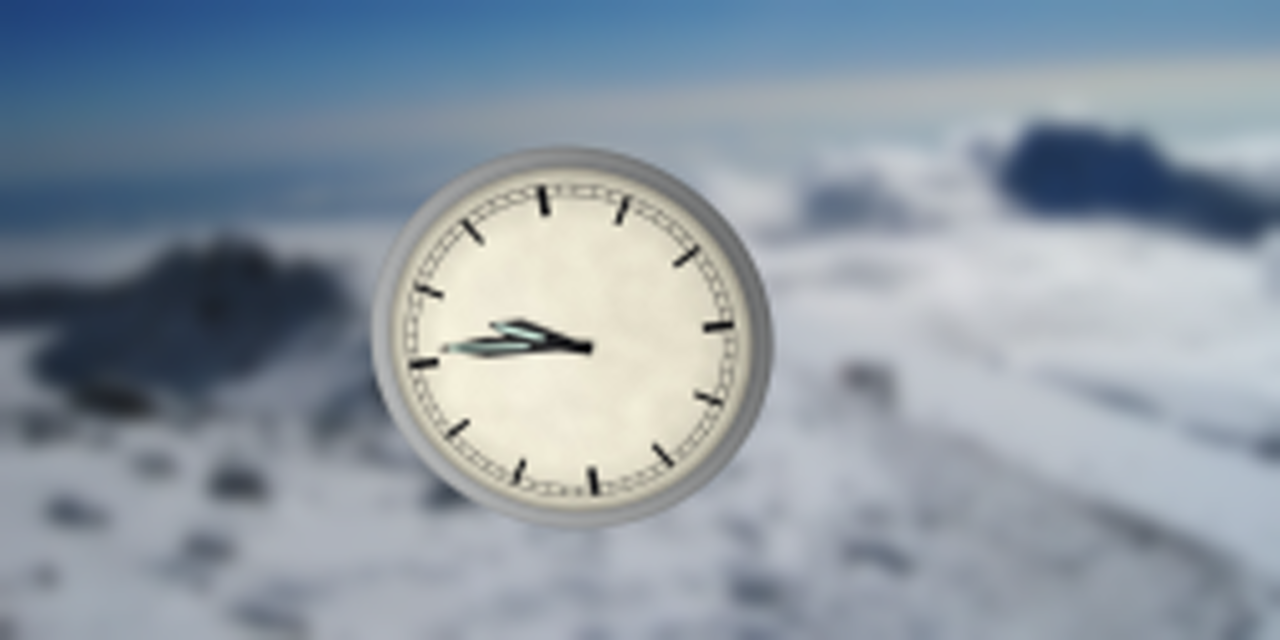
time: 9:46
